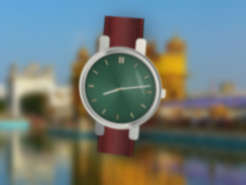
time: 8:13
